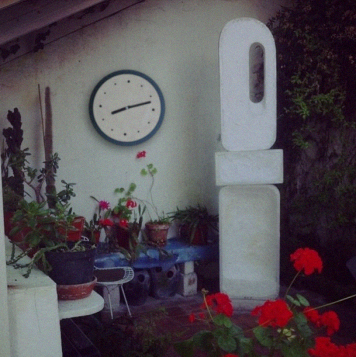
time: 8:12
